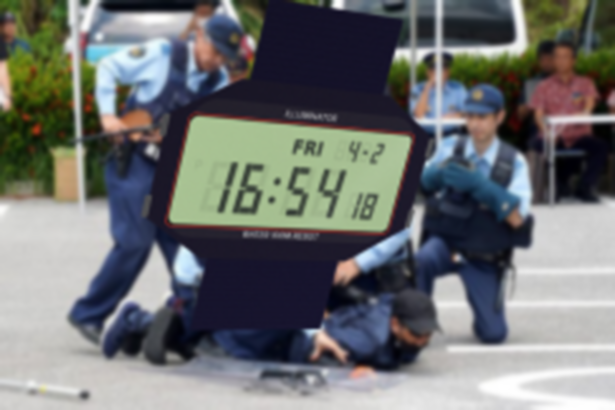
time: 16:54:18
